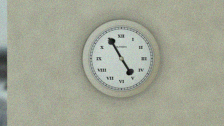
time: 4:55
